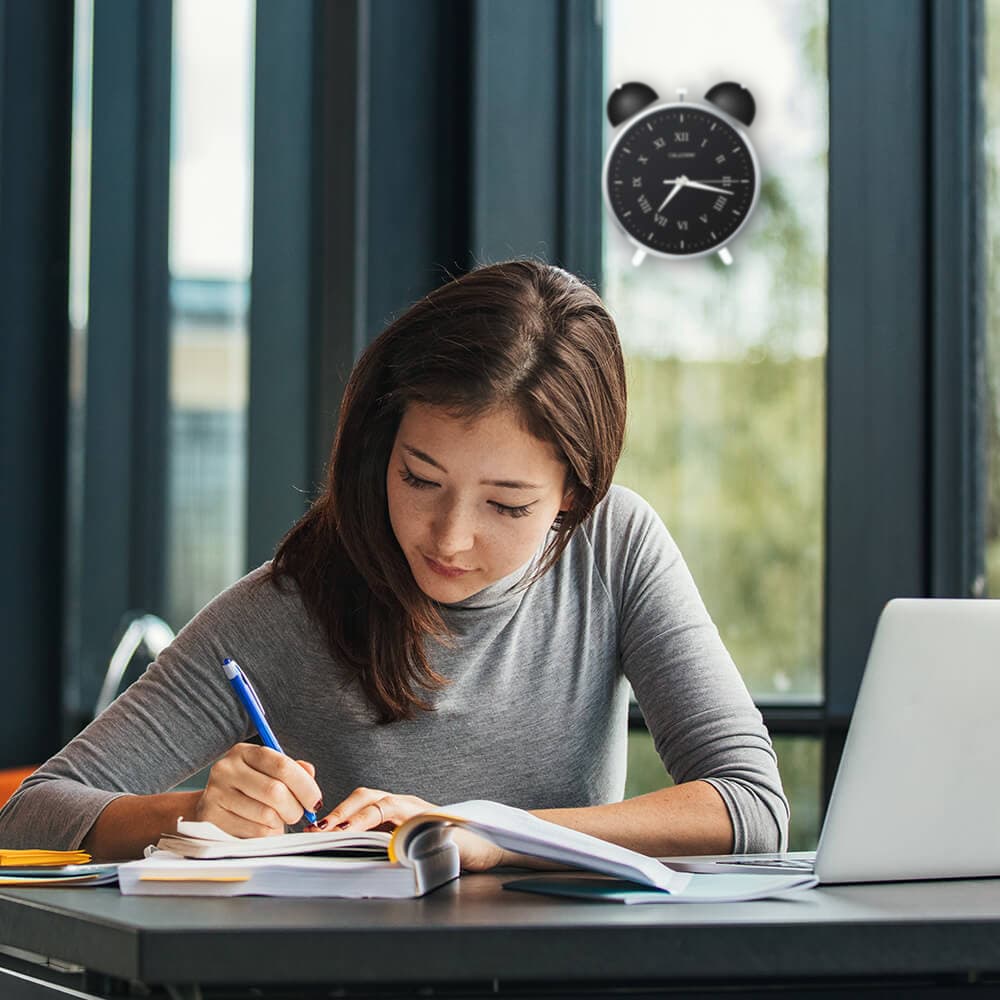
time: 7:17:15
